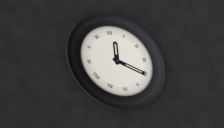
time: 12:20
